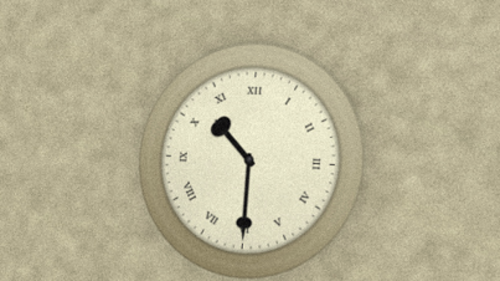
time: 10:30
